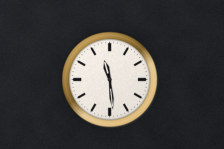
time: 11:29
